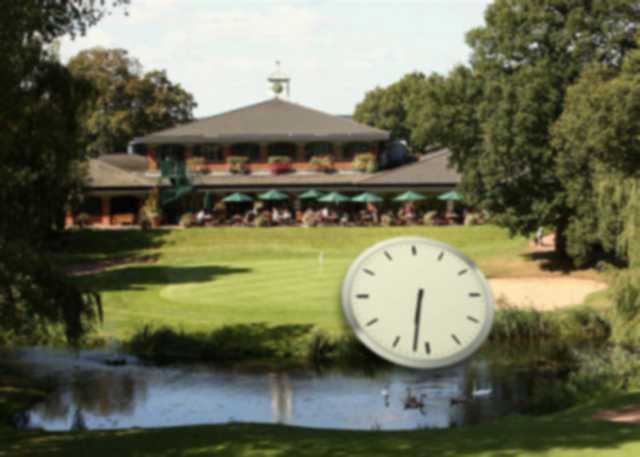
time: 6:32
